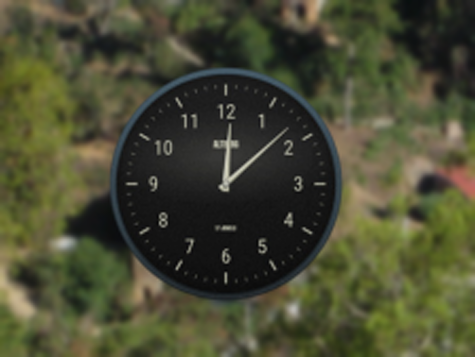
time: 12:08
